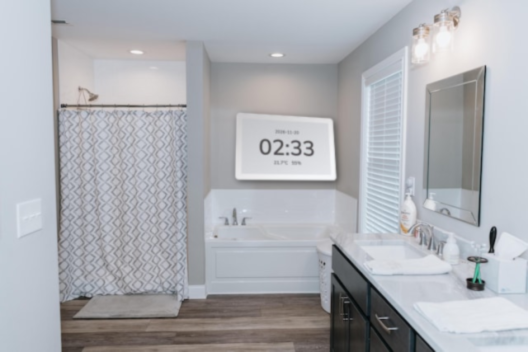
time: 2:33
